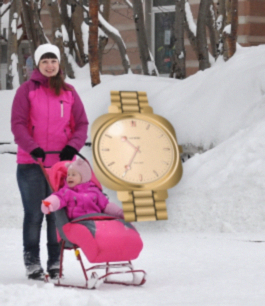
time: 10:35
